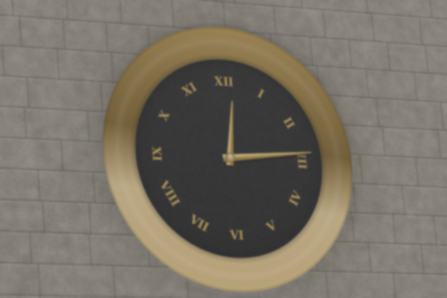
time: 12:14
